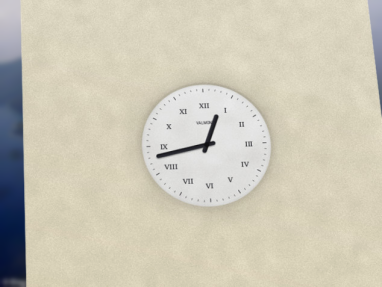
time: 12:43
